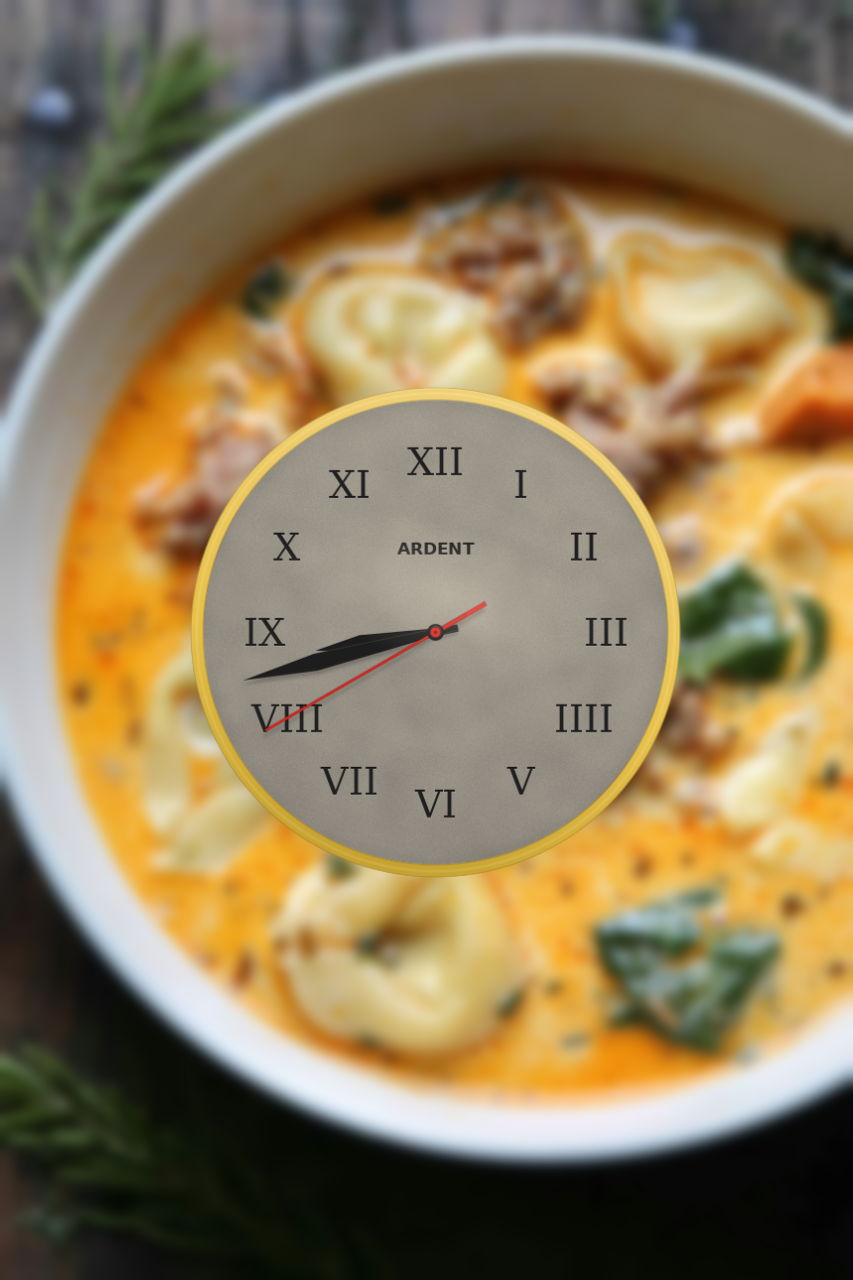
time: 8:42:40
